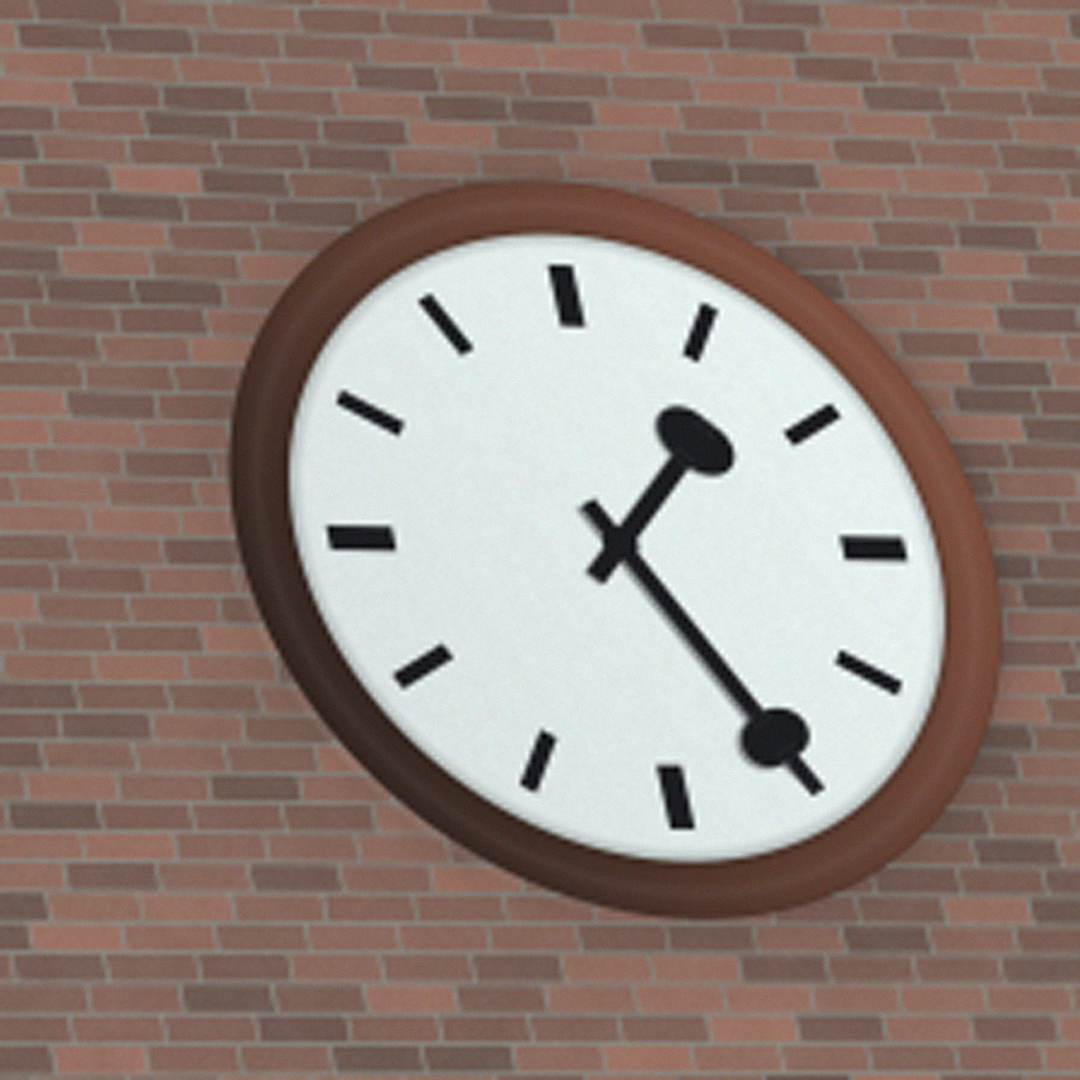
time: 1:25
